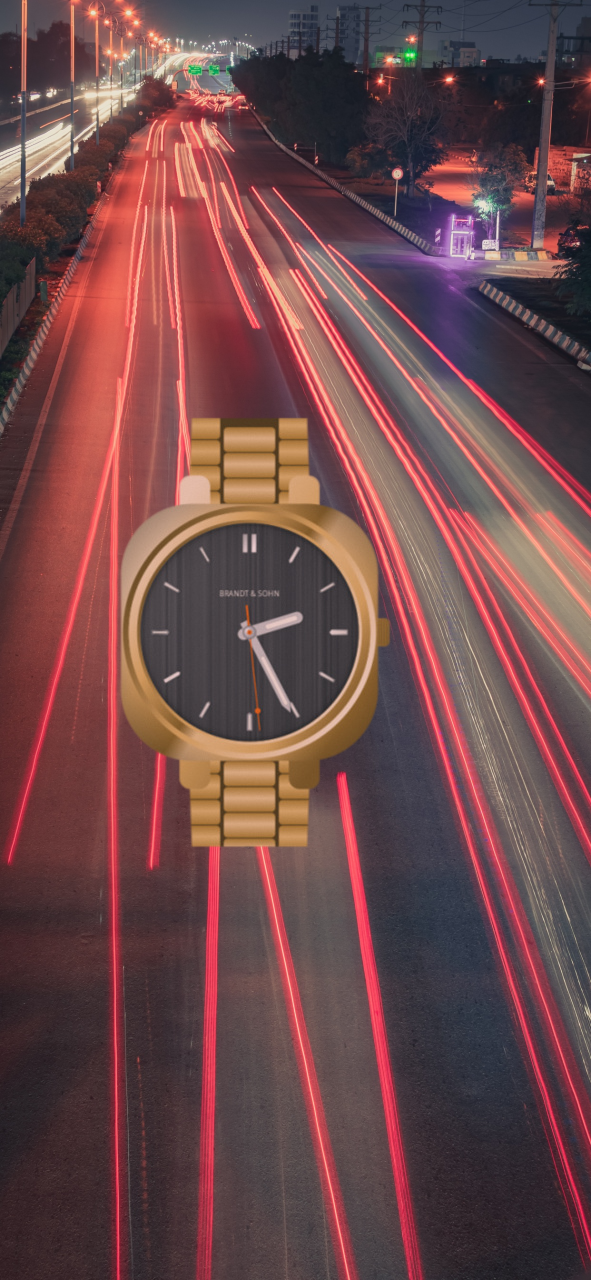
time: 2:25:29
